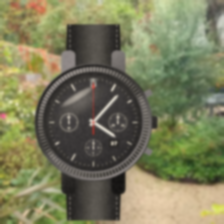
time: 4:07
